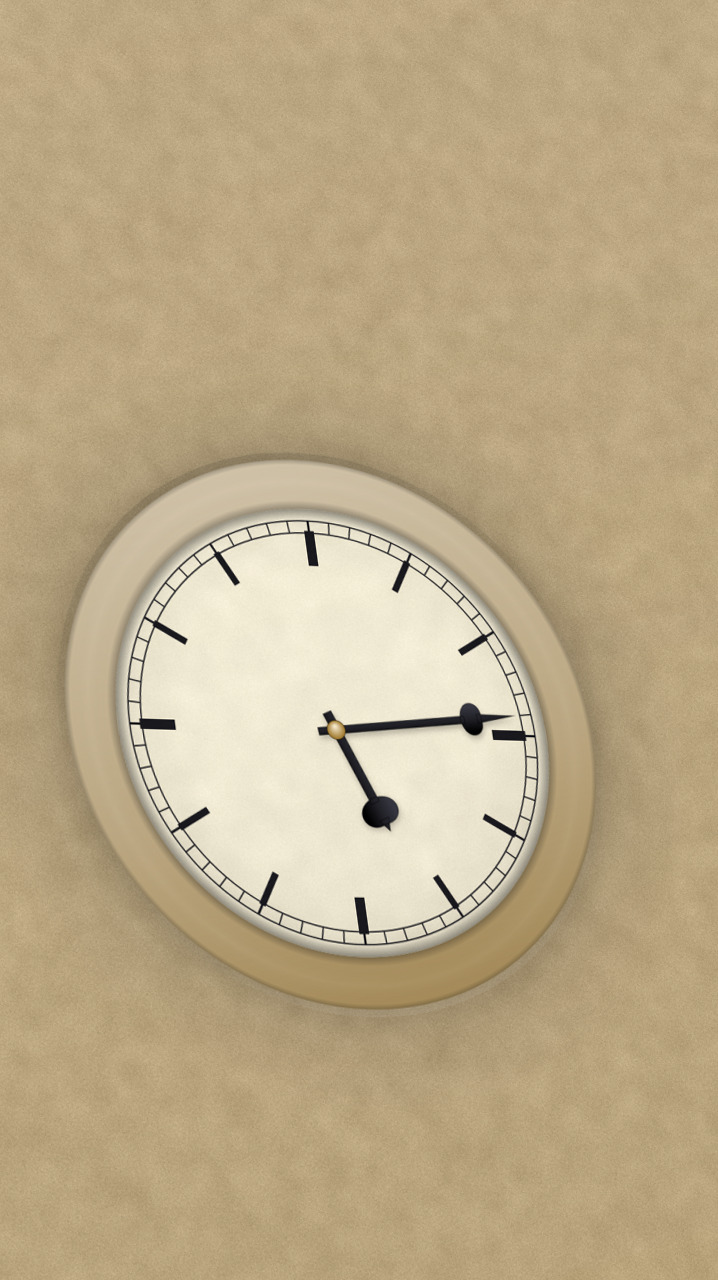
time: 5:14
